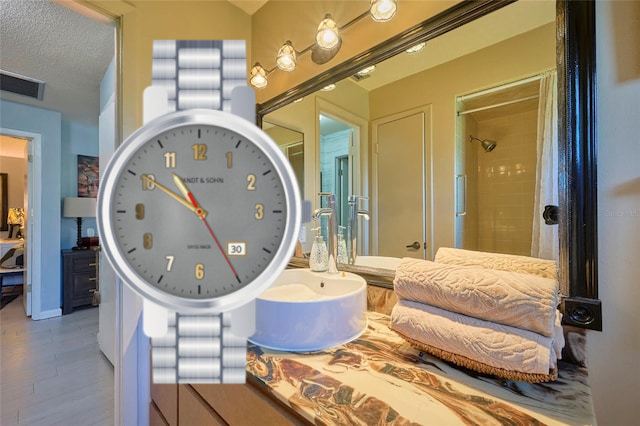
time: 10:50:25
